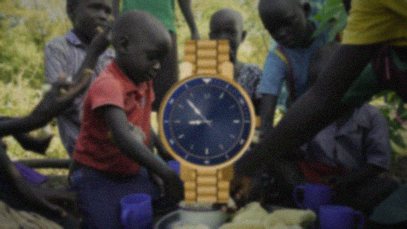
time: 8:53
